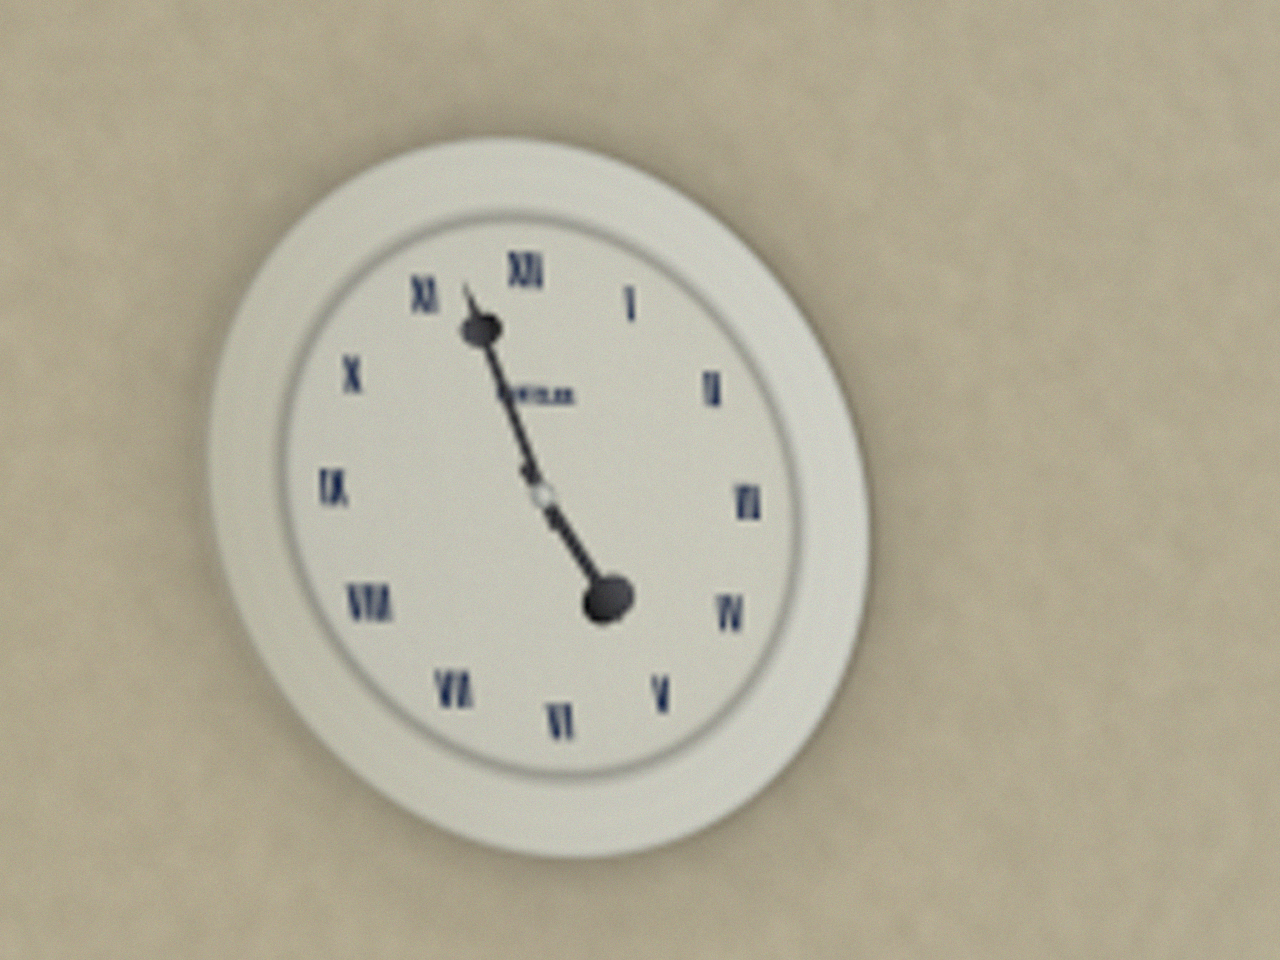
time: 4:57
